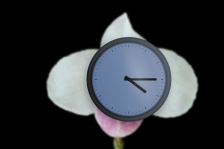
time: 4:15
